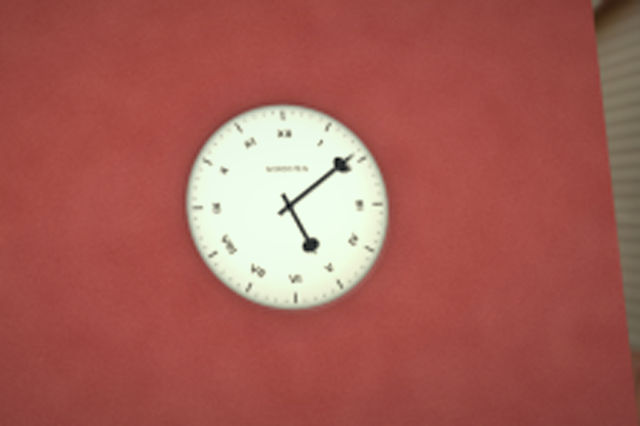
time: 5:09
